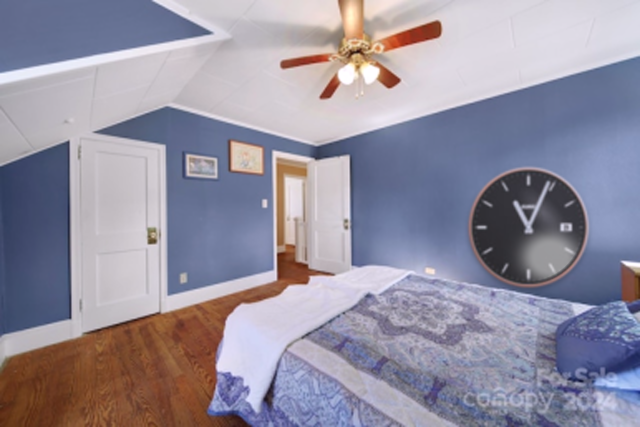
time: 11:04
